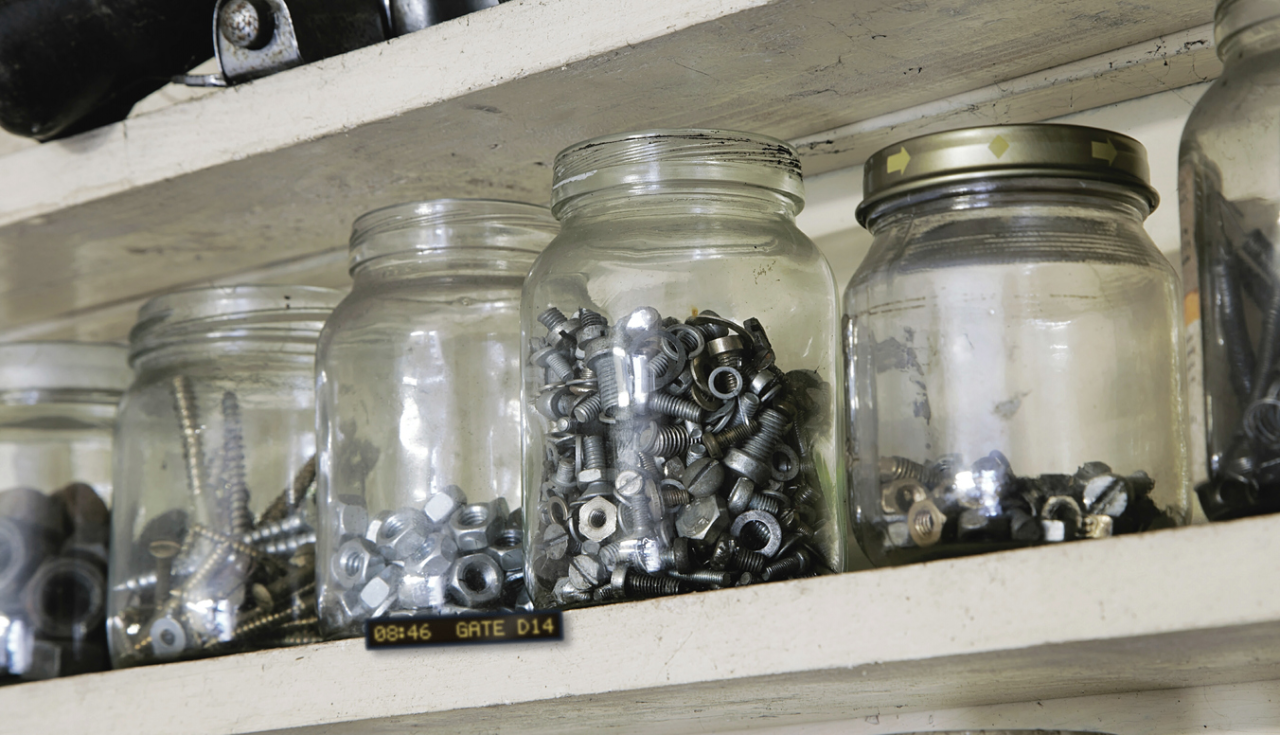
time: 8:46
